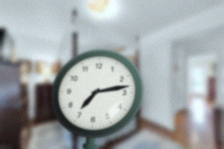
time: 7:13
